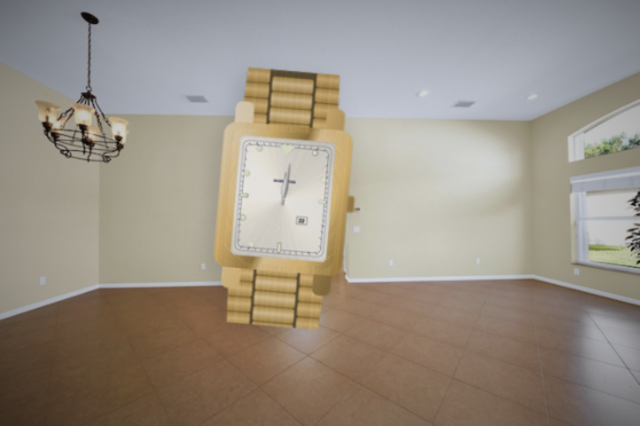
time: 12:01
